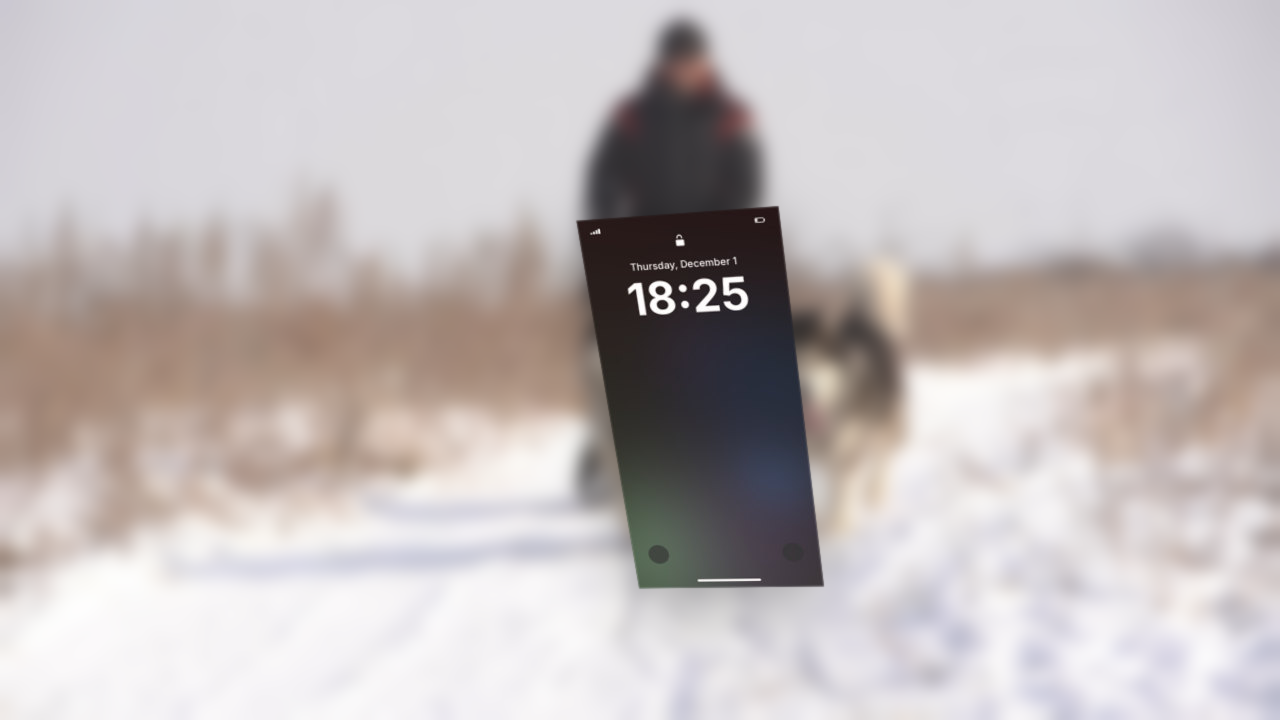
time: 18:25
